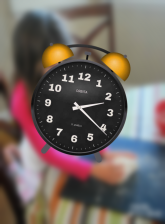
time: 2:21
